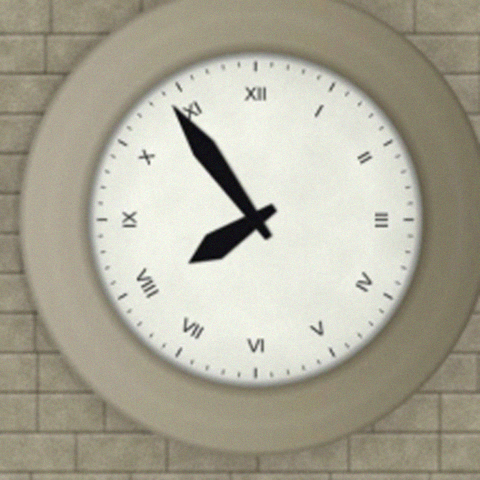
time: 7:54
